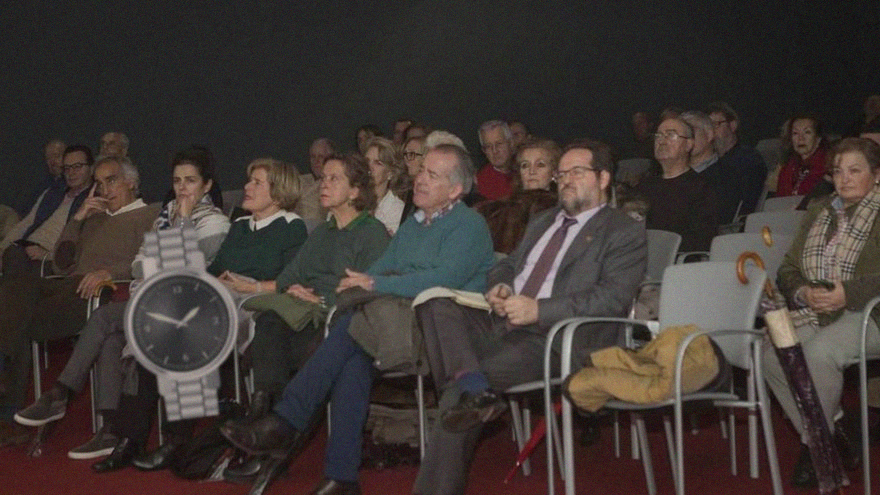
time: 1:49
